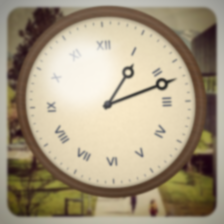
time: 1:12
